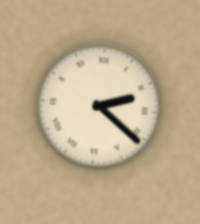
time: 2:21
